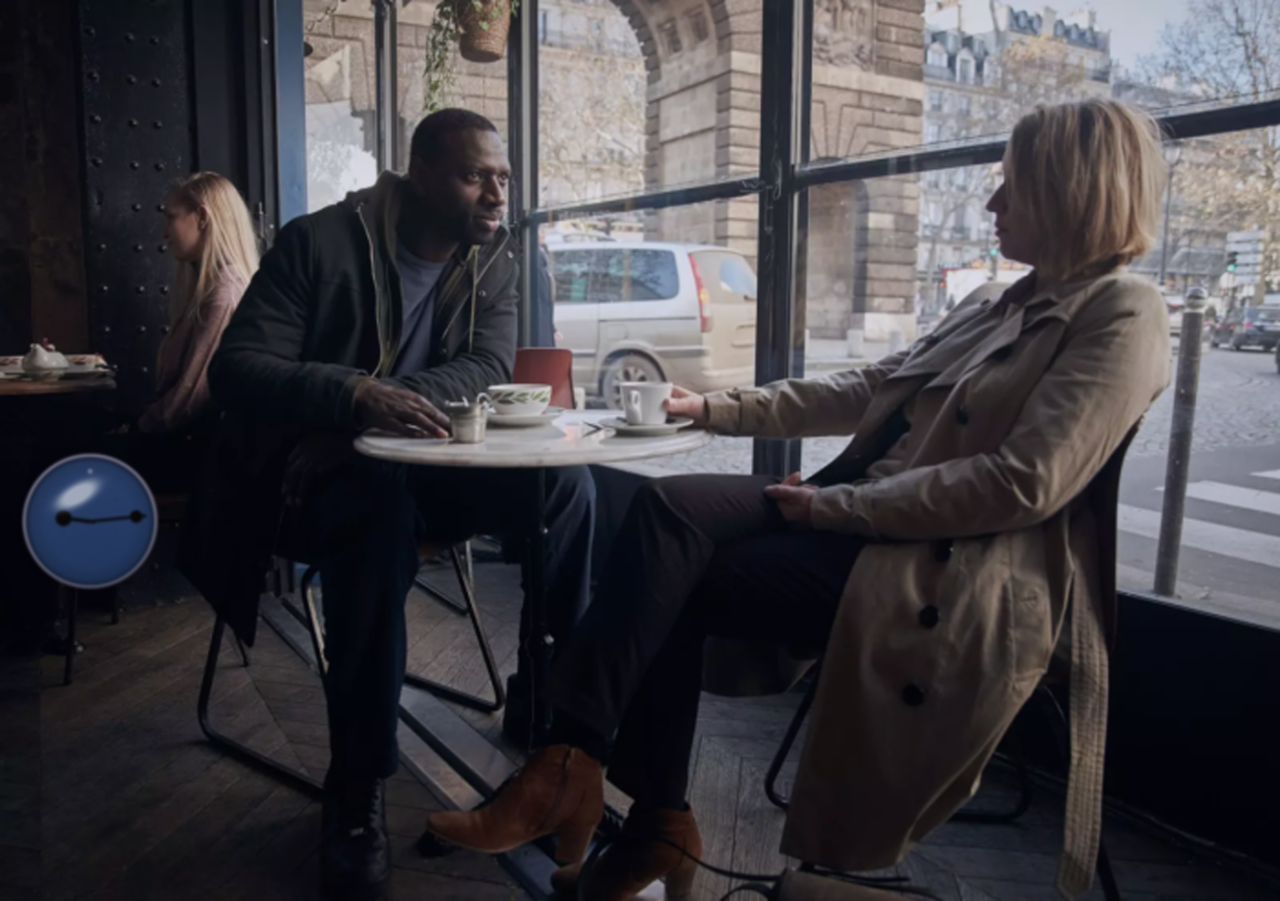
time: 9:14
